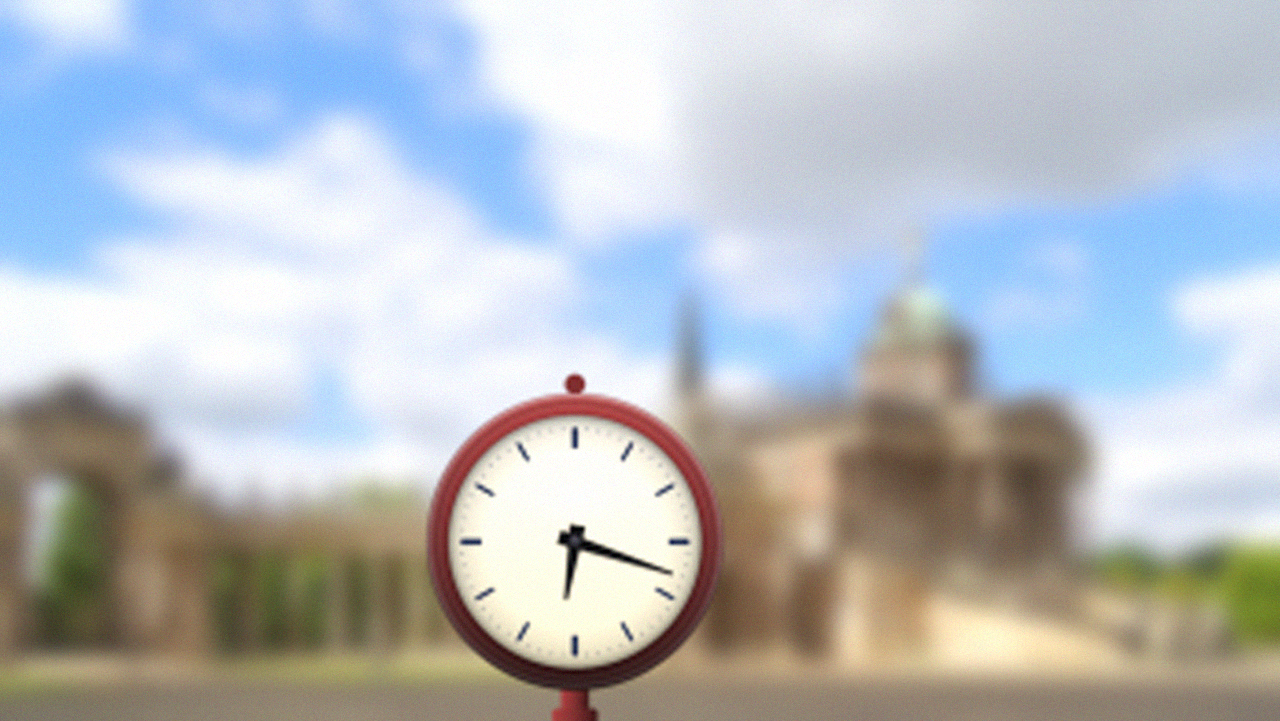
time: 6:18
